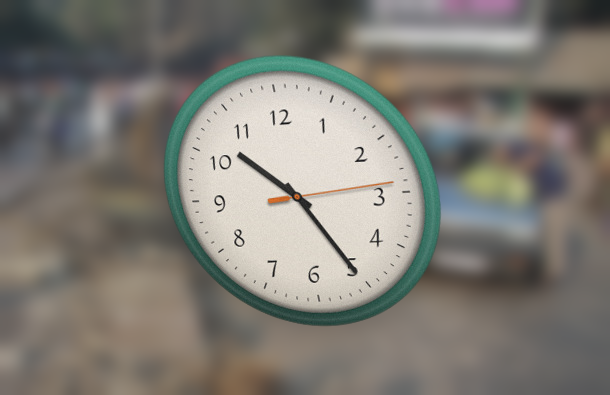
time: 10:25:14
